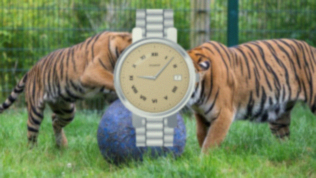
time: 9:07
